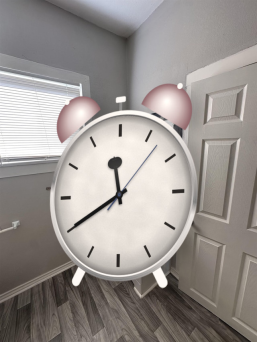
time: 11:40:07
